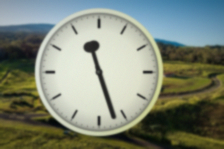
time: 11:27
